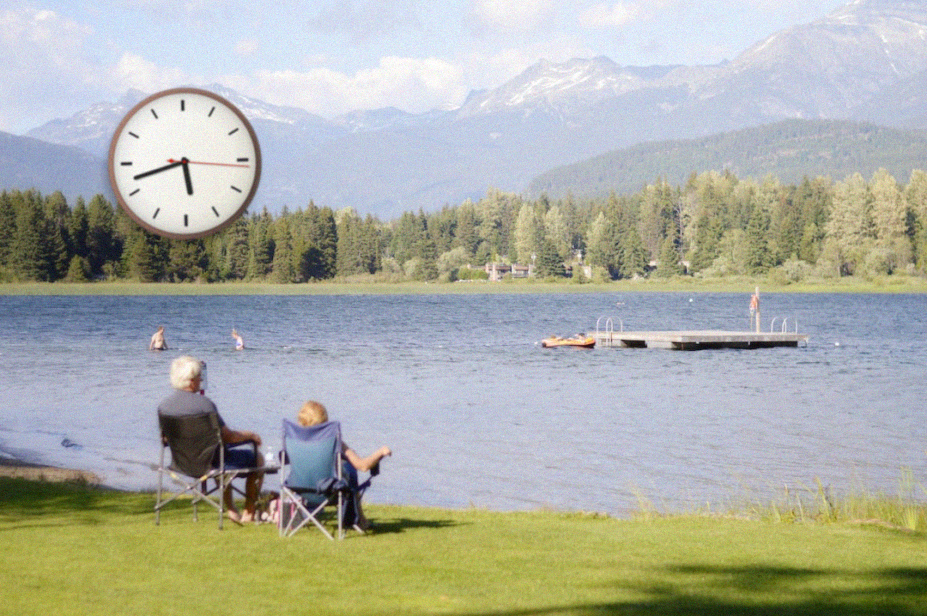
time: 5:42:16
